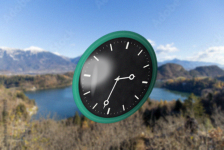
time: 2:32
